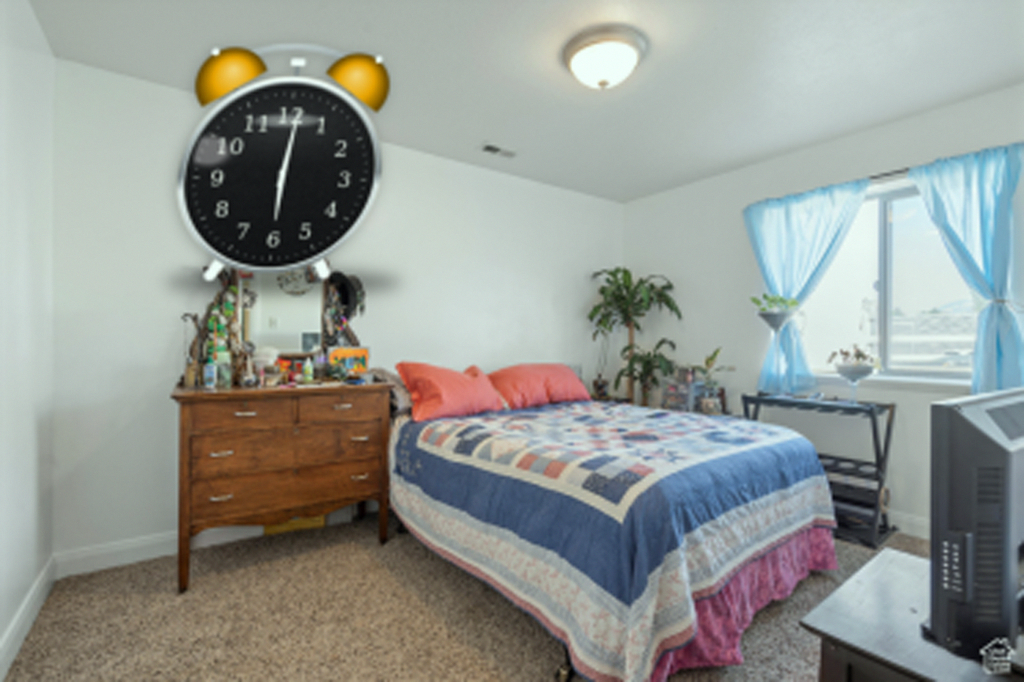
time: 6:01
